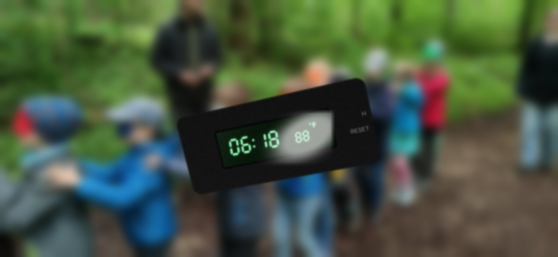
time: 6:18
